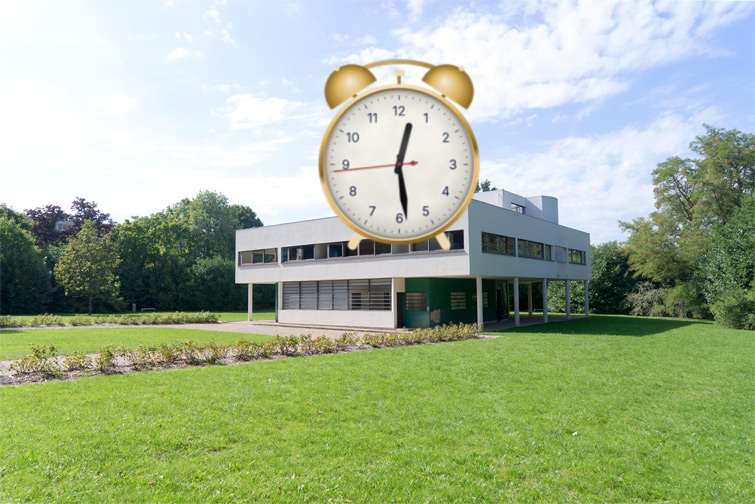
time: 12:28:44
